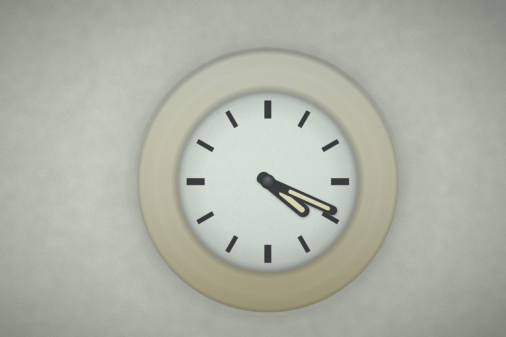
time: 4:19
